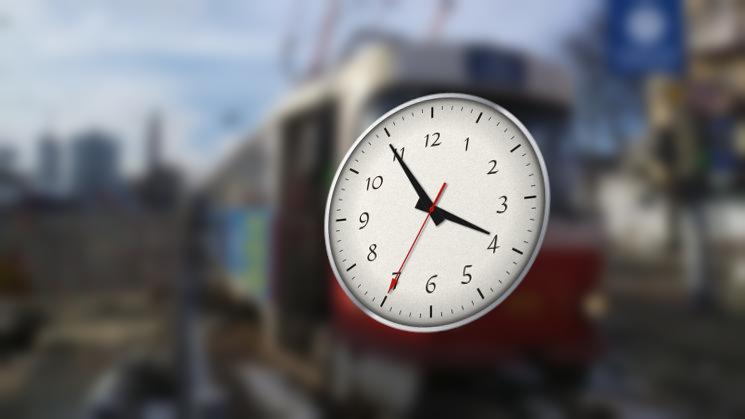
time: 3:54:35
